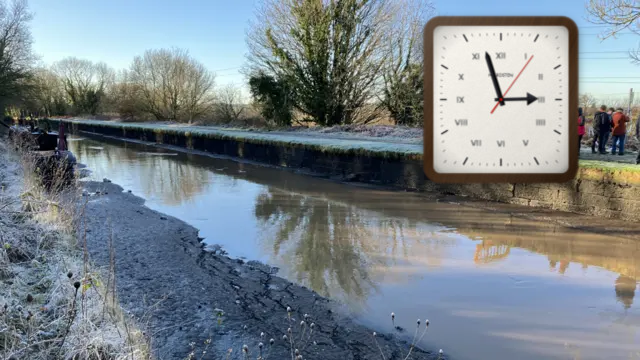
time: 2:57:06
